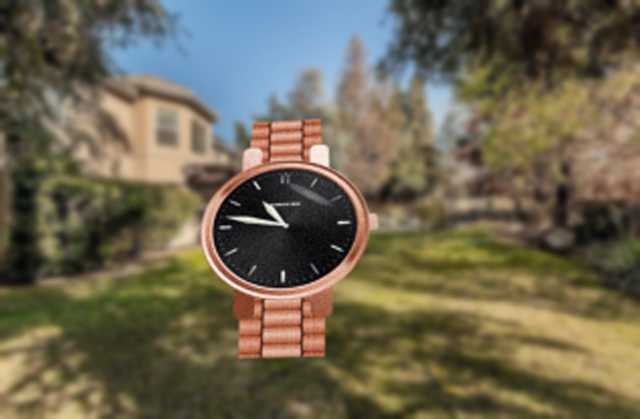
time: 10:47
